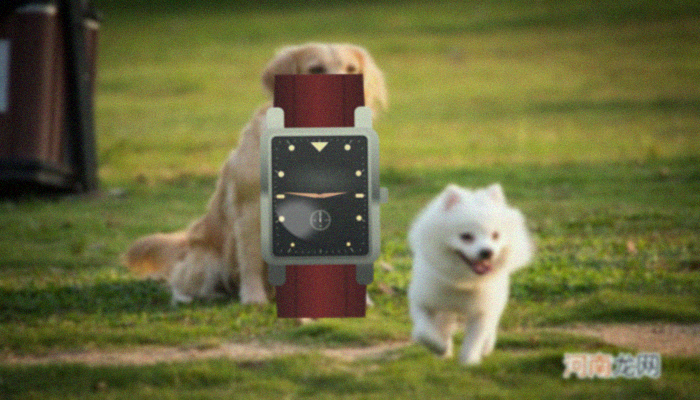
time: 2:46
